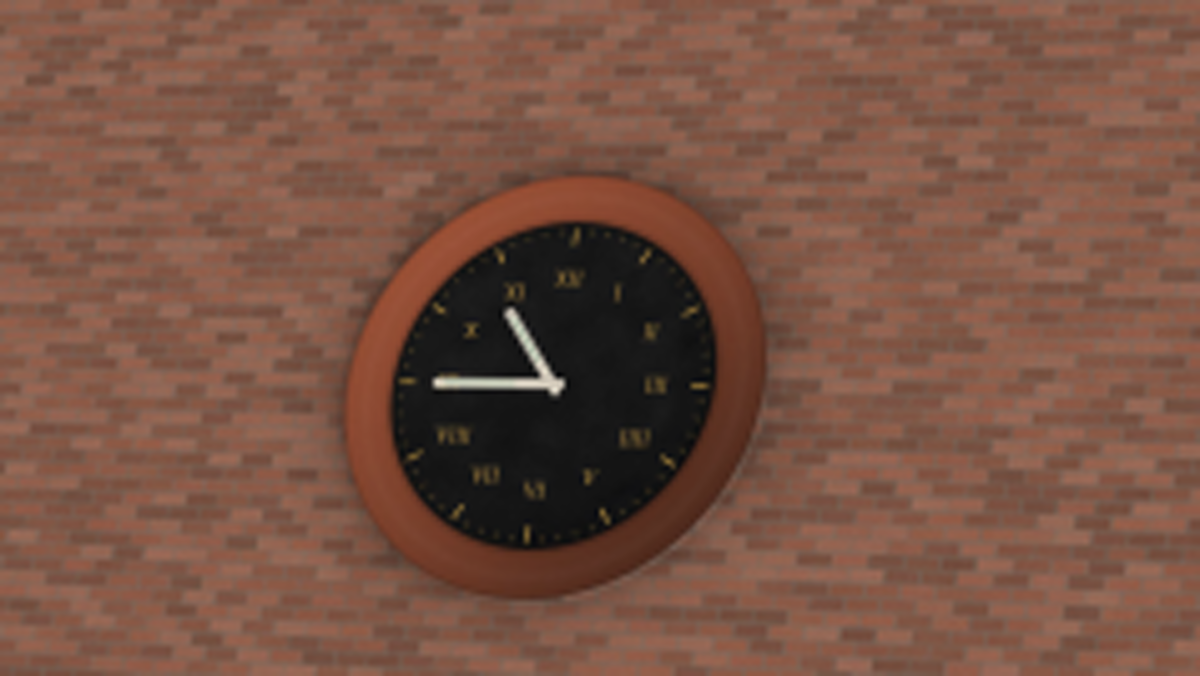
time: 10:45
